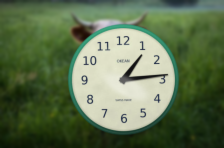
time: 1:14
